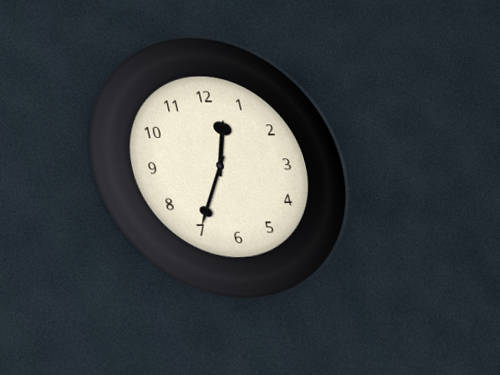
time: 12:35
